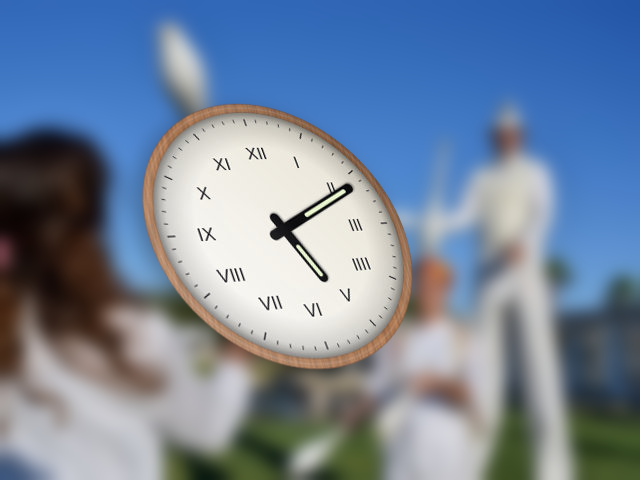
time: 5:11
